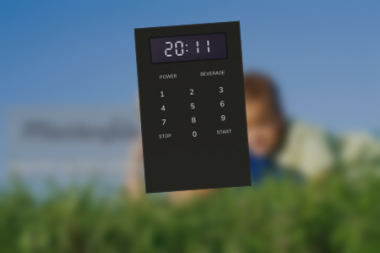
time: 20:11
